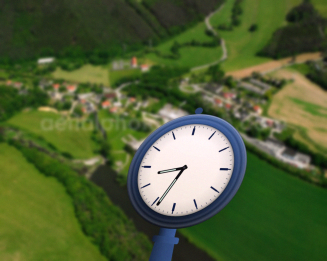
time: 8:34
